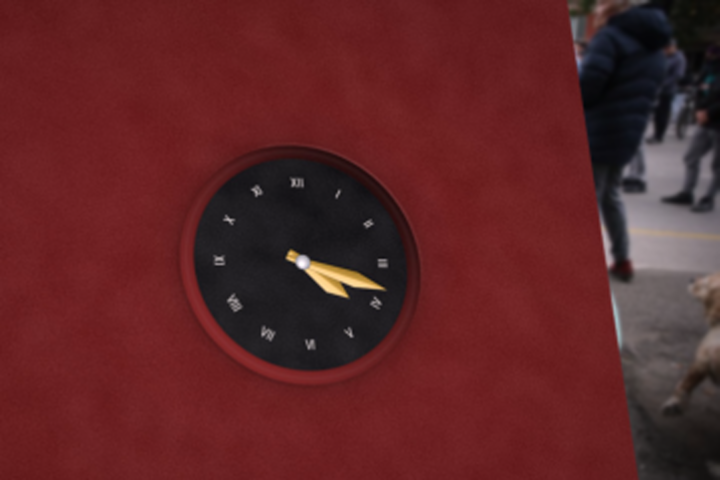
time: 4:18
